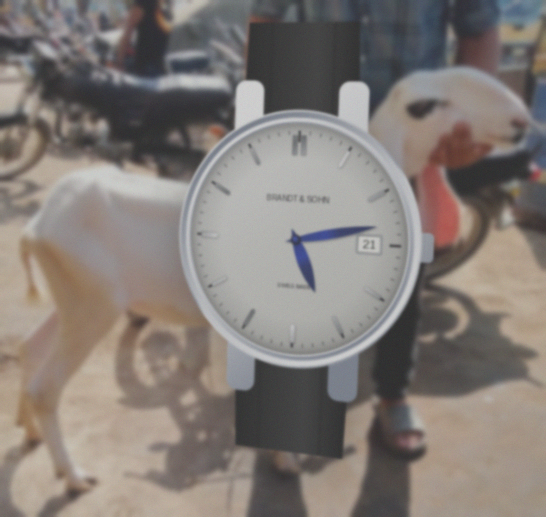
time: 5:13
